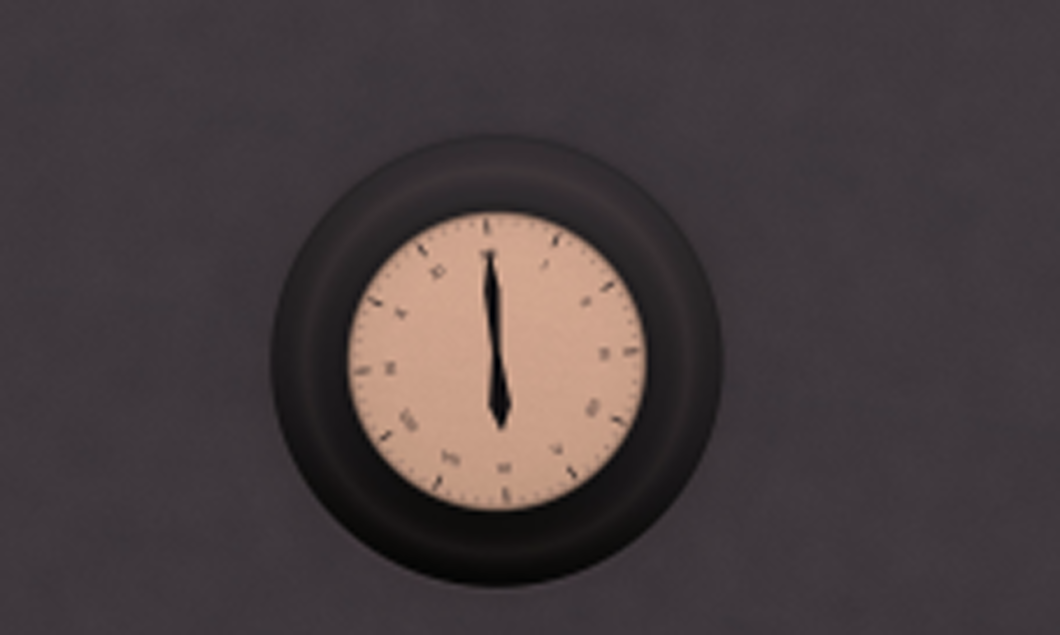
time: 6:00
